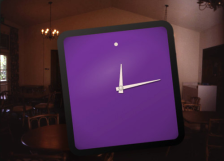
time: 12:14
